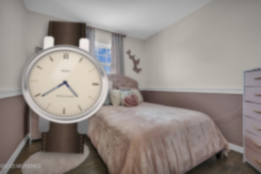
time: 4:39
